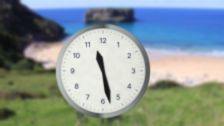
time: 11:28
